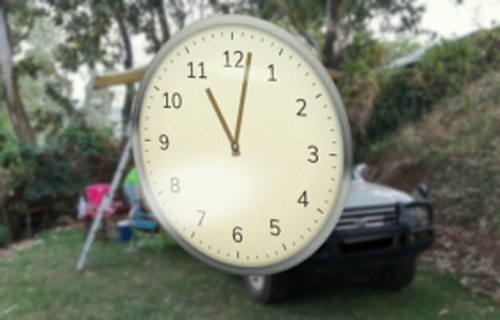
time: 11:02
